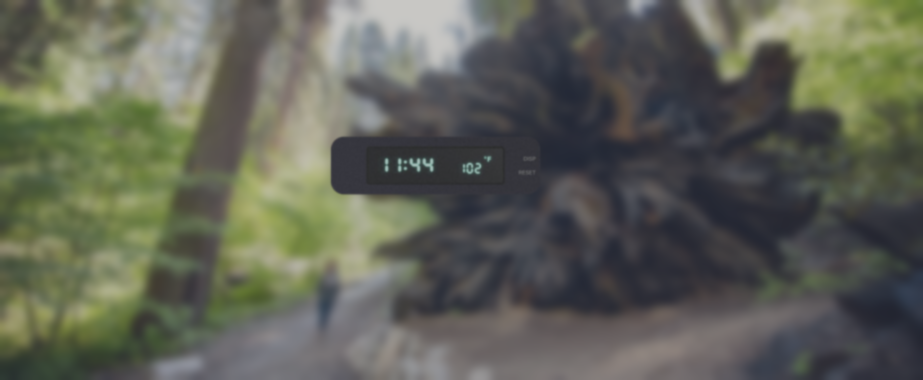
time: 11:44
